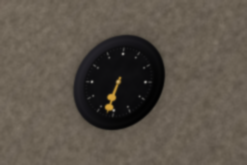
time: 6:32
